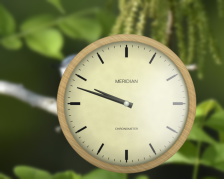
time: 9:48
